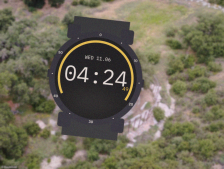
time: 4:24
